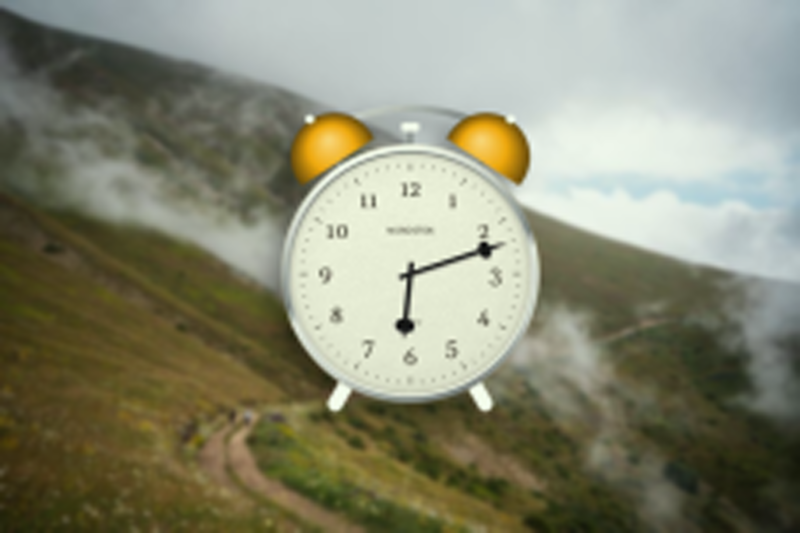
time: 6:12
